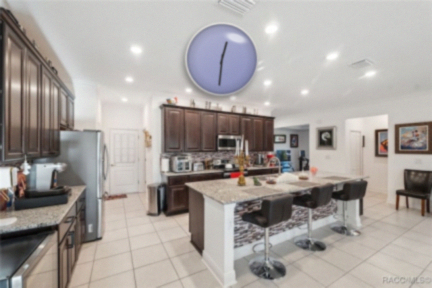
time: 12:31
